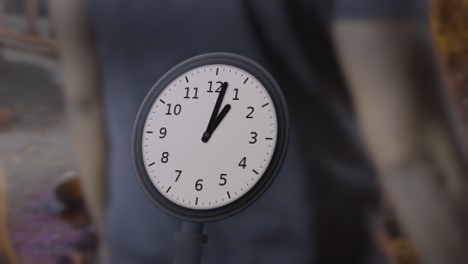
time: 1:02
